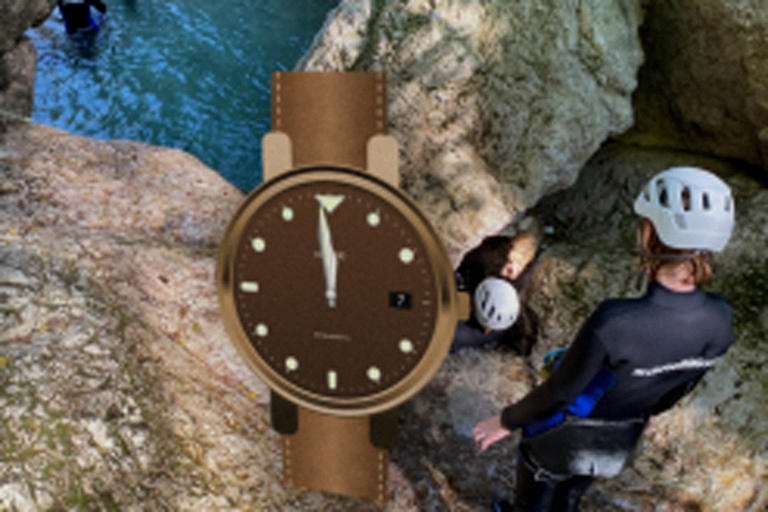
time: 11:59
